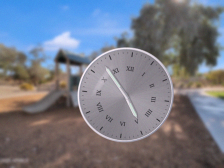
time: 4:53
